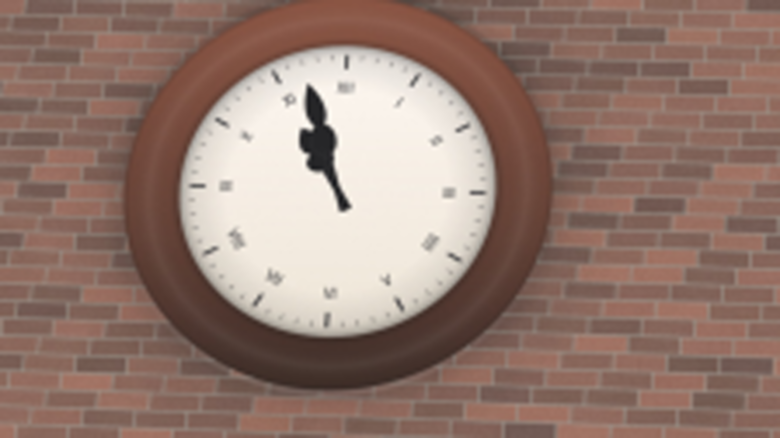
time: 10:57
